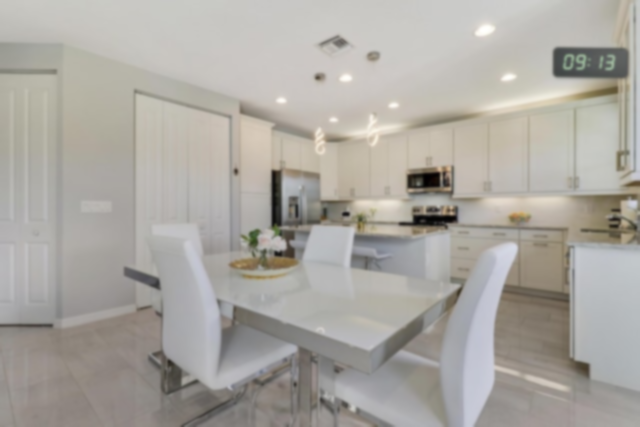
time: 9:13
